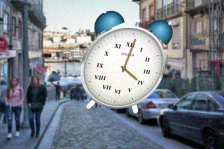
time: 4:01
